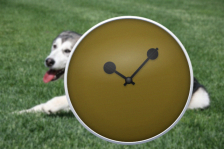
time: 10:07
